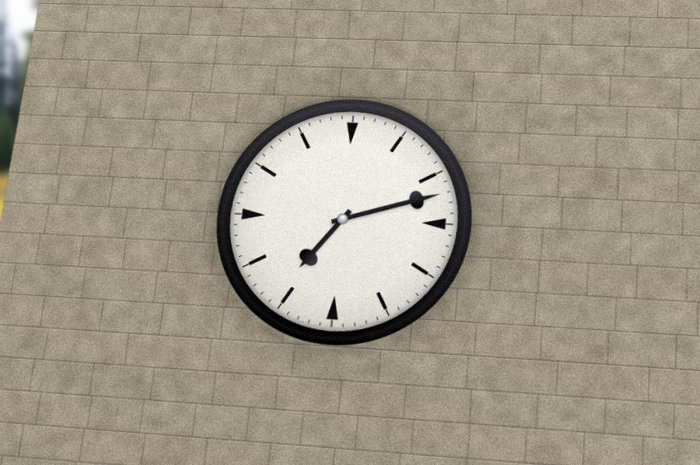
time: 7:12
